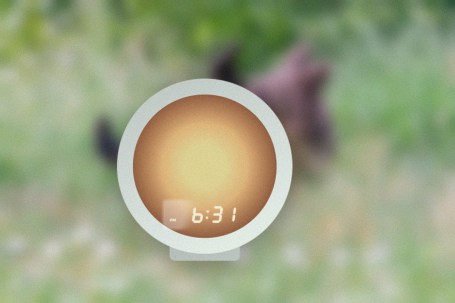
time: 6:31
